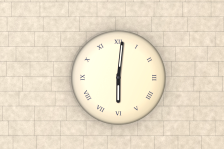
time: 6:01
